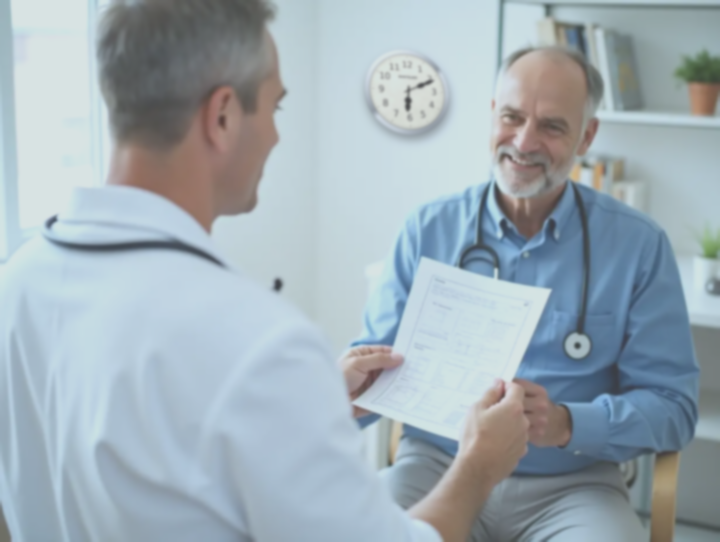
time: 6:11
